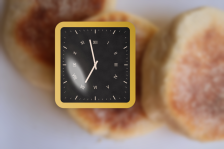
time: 6:58
